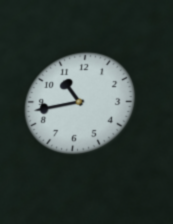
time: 10:43
